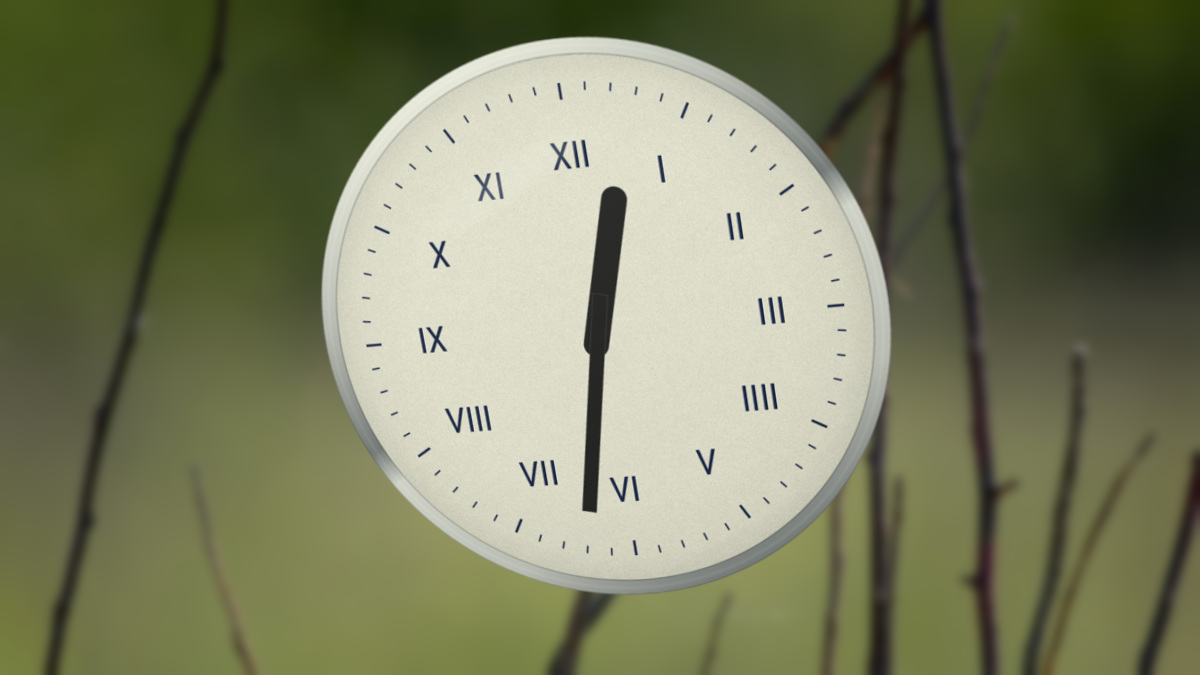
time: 12:32
